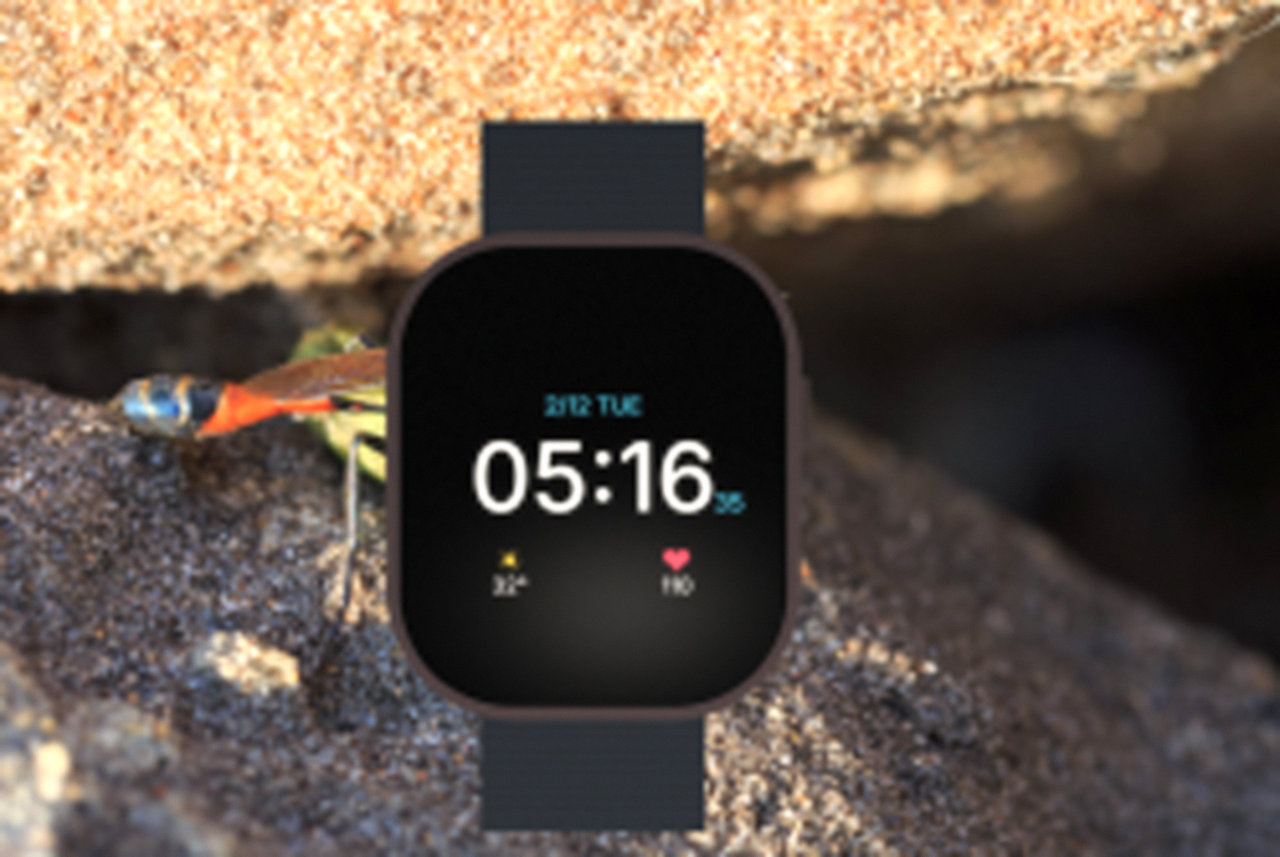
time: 5:16
